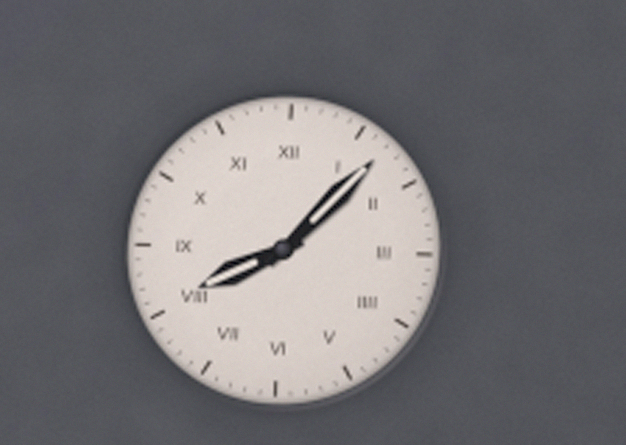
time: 8:07
